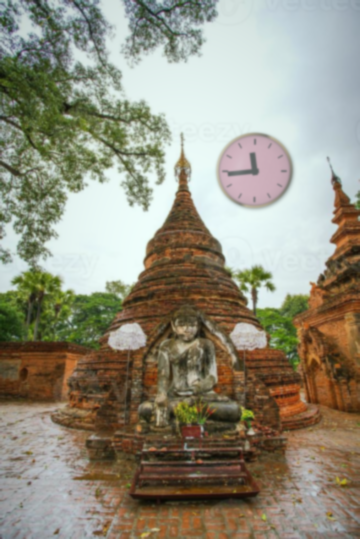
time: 11:44
